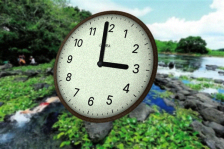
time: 2:59
